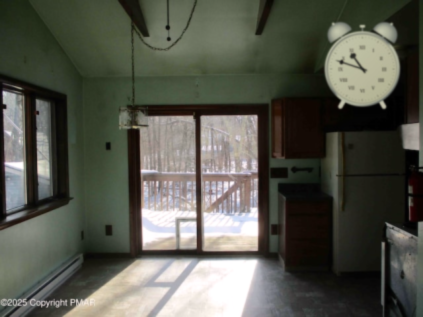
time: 10:48
